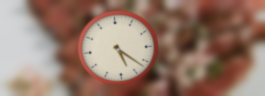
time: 5:22
